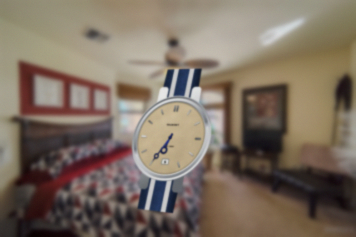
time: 6:35
